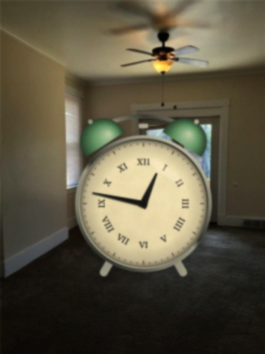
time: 12:47
